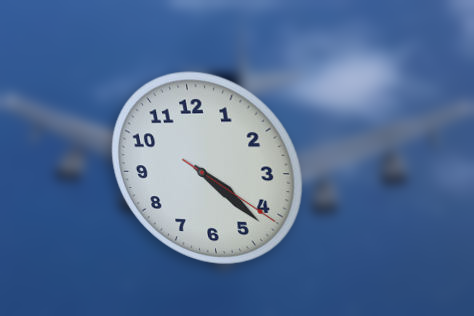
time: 4:22:21
